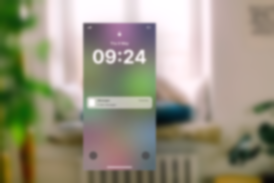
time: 9:24
